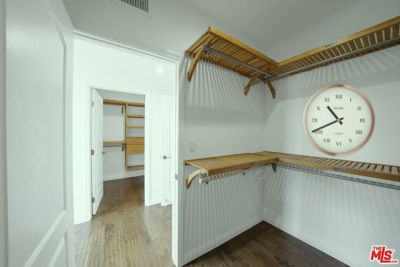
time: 10:41
